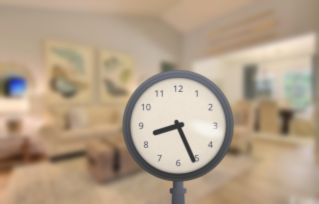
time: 8:26
